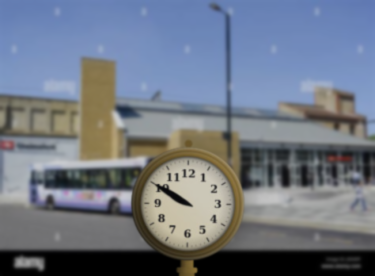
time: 9:50
